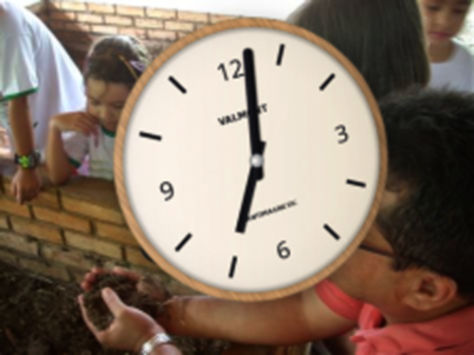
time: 7:02
